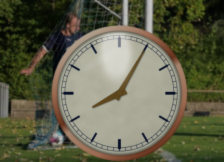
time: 8:05
